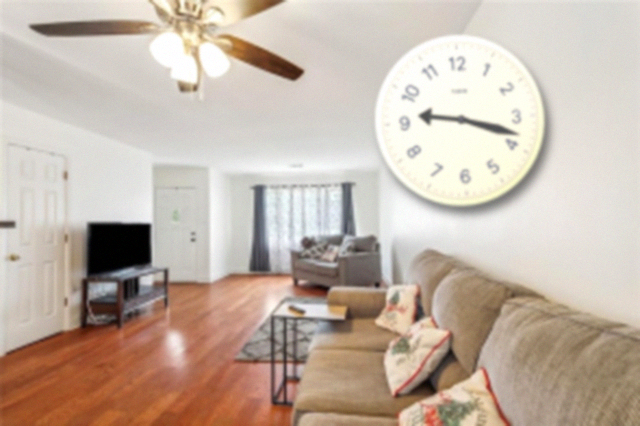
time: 9:18
